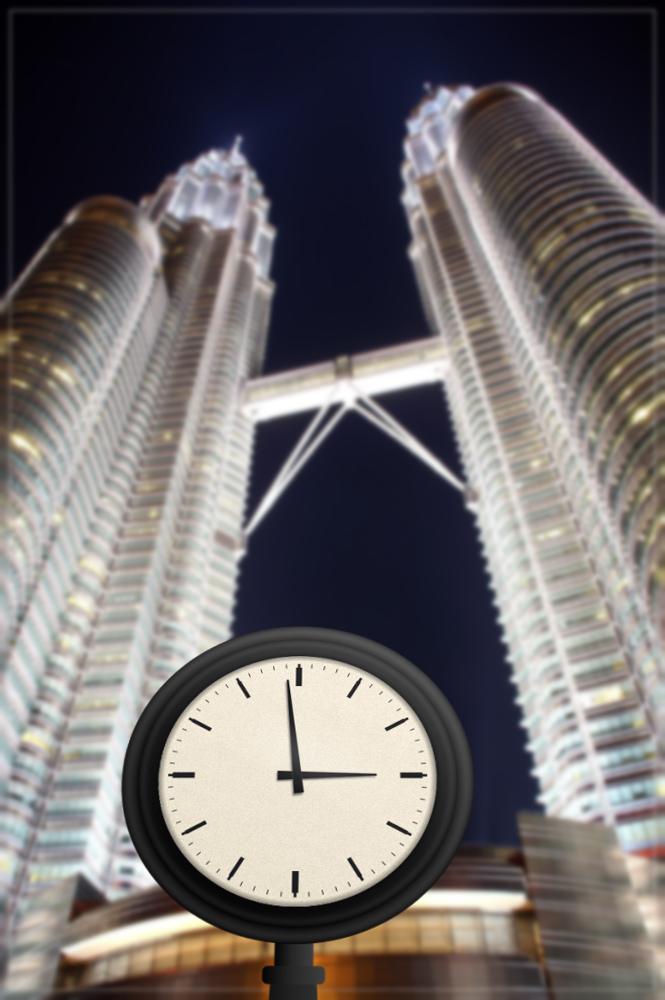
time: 2:59
